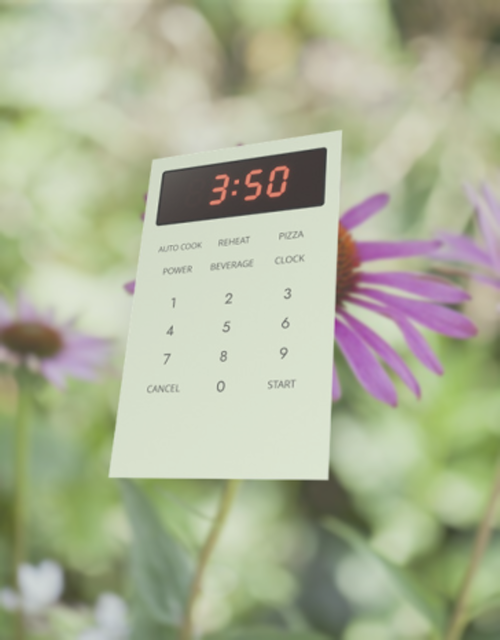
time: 3:50
